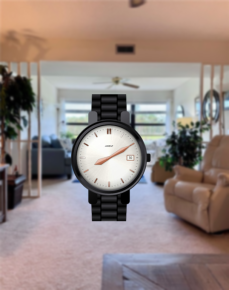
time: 8:10
